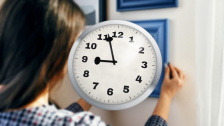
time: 8:57
